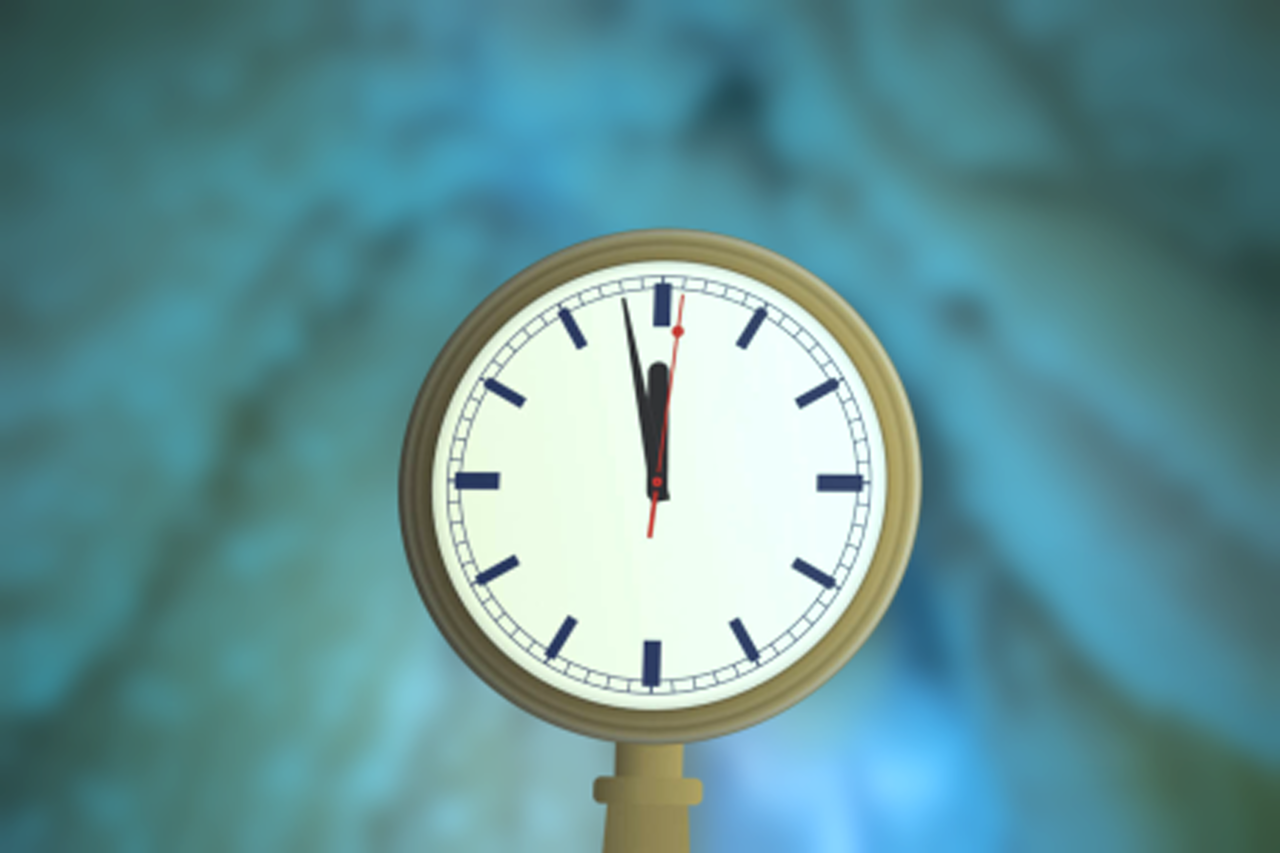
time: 11:58:01
